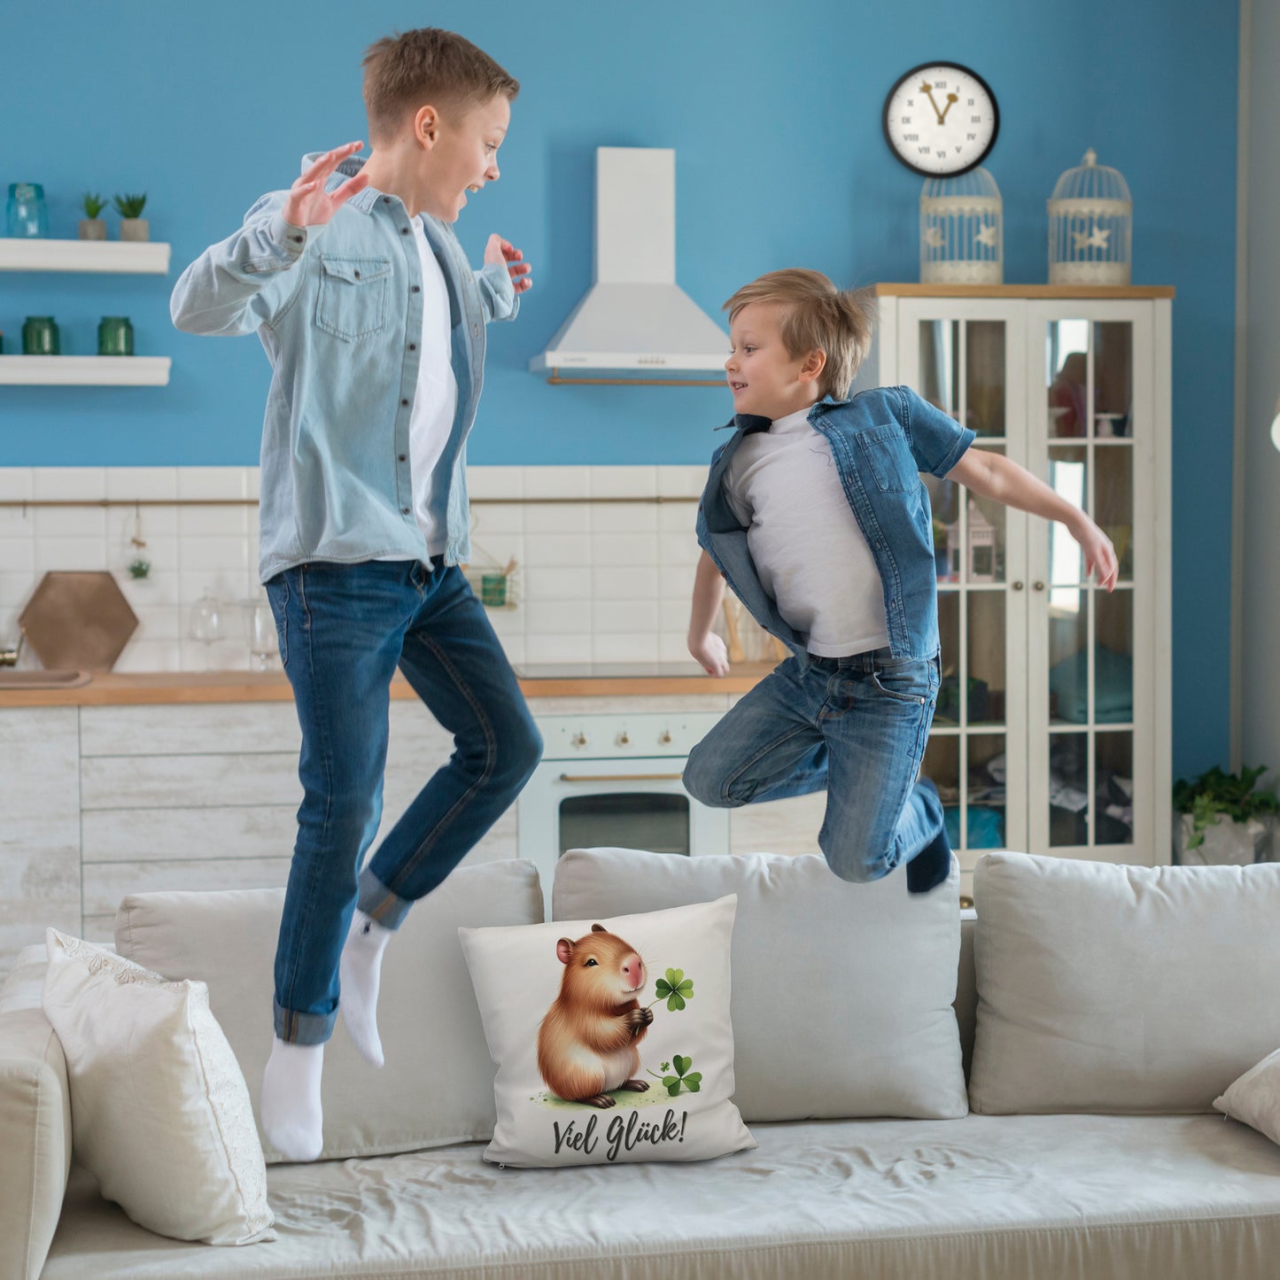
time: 12:56
